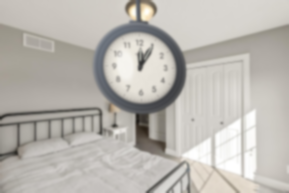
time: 12:05
